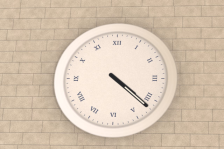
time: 4:22
